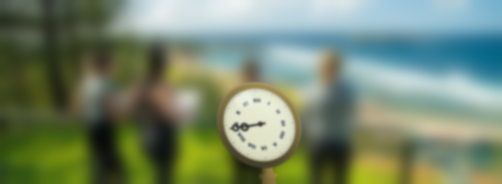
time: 8:44
